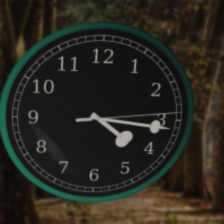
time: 4:16:14
